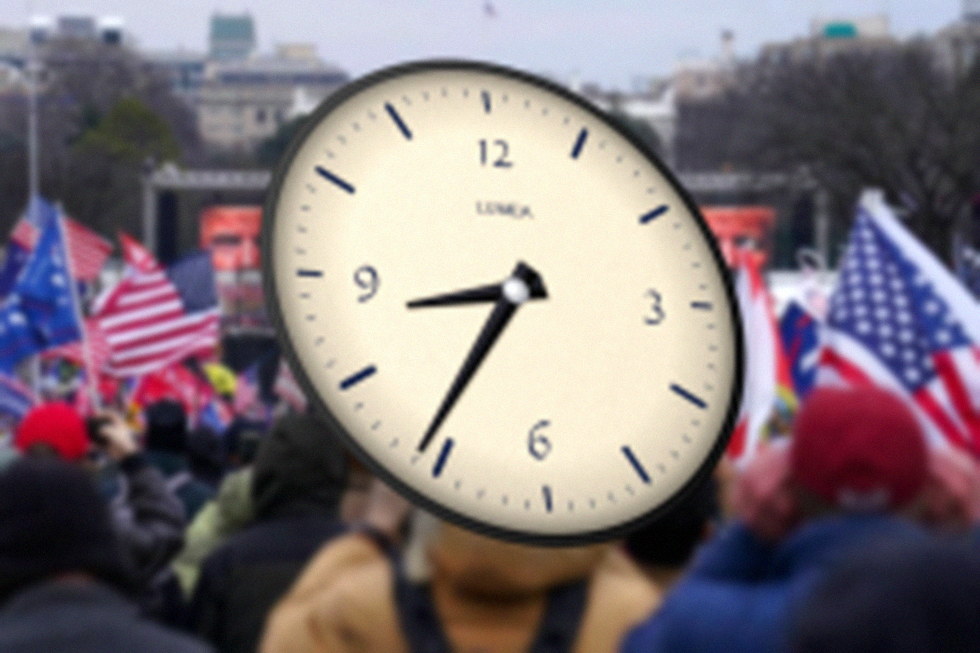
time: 8:36
